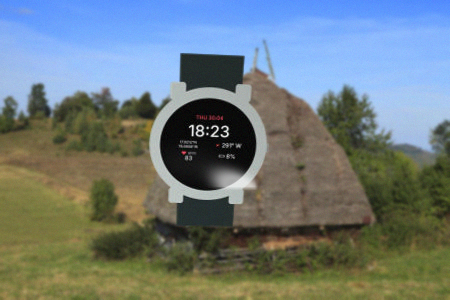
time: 18:23
